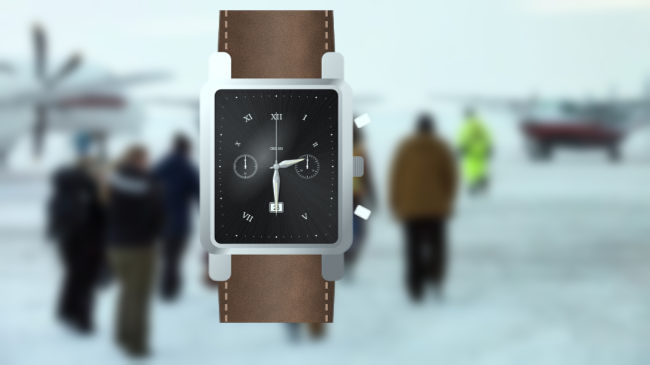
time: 2:30
